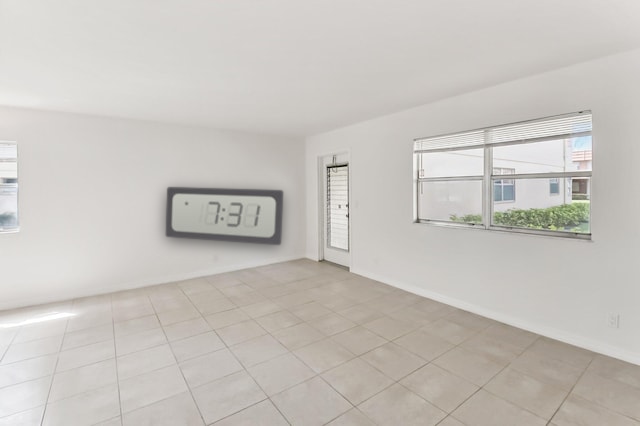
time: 7:31
